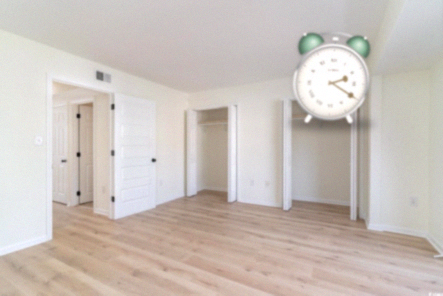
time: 2:20
